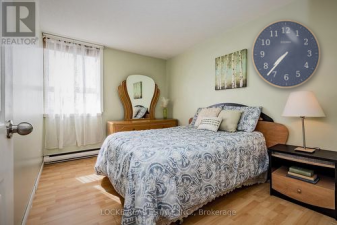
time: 7:37
